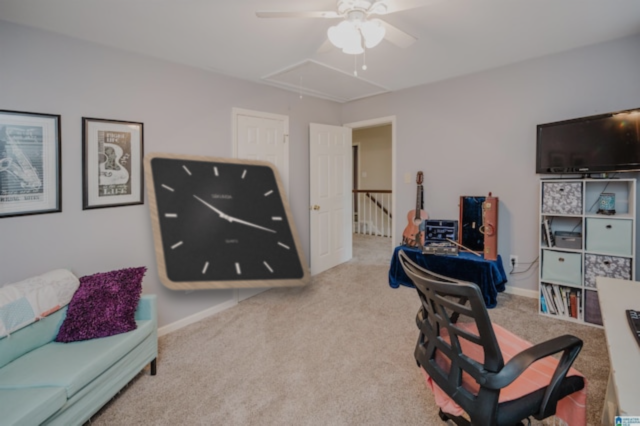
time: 10:18
